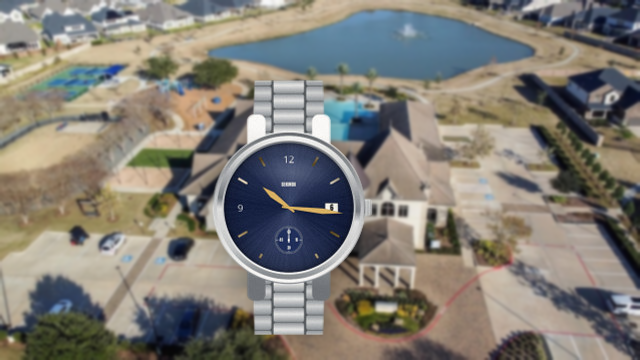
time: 10:16
